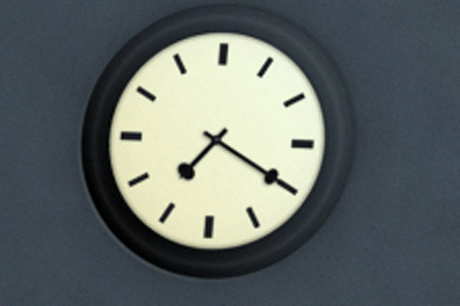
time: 7:20
